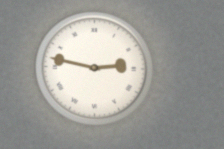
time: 2:47
